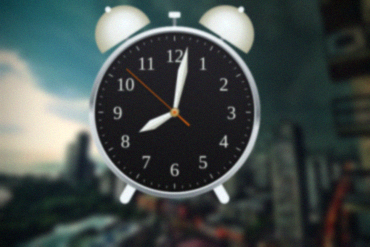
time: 8:01:52
